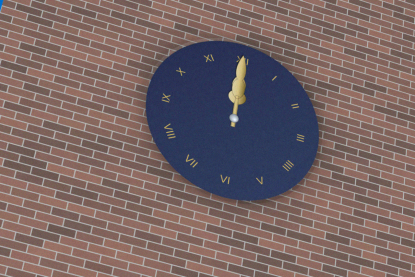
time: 12:00
